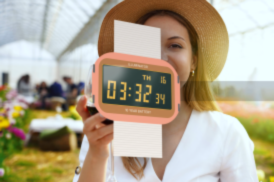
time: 3:32:34
